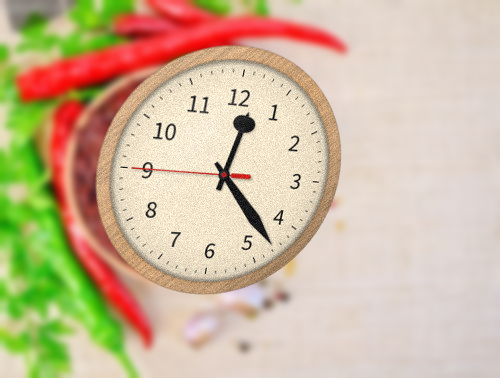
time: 12:22:45
